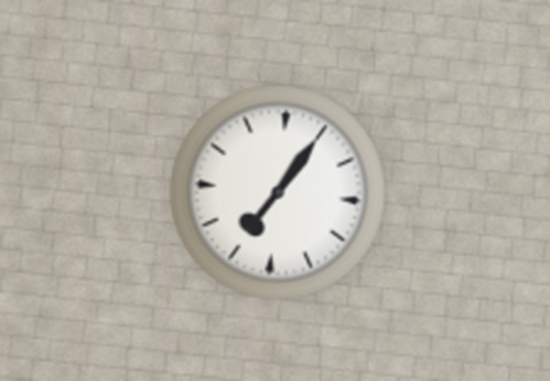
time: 7:05
